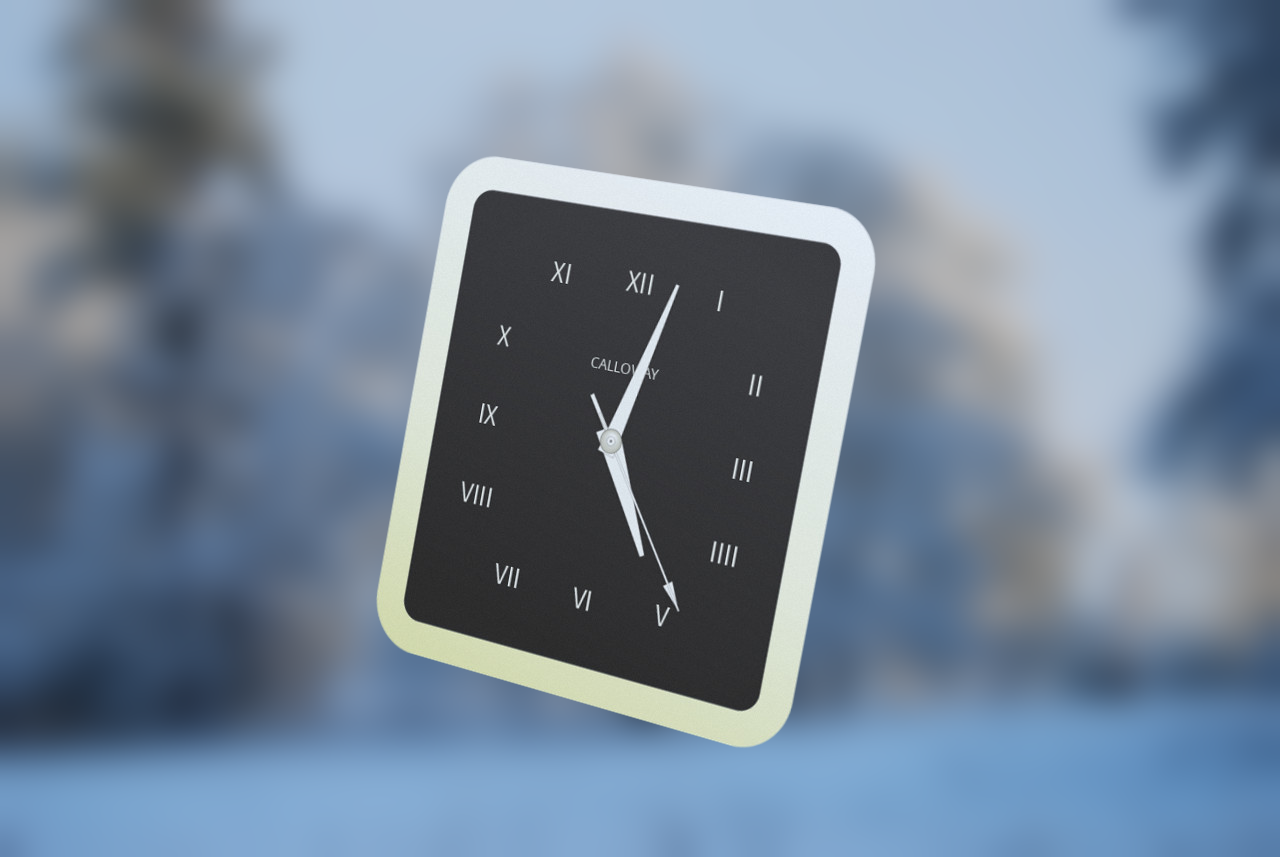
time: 5:02:24
